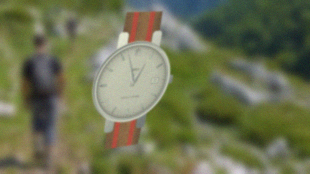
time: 12:57
